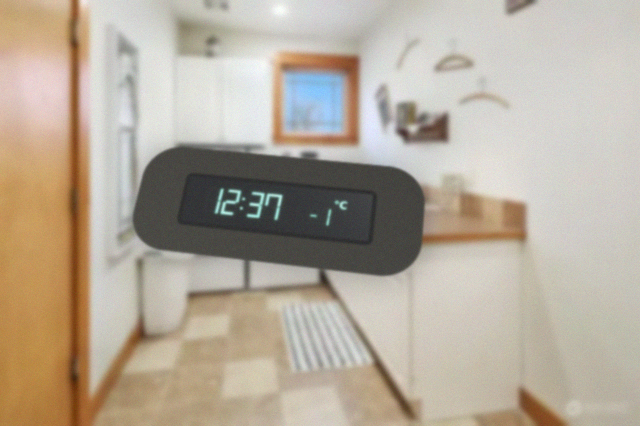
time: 12:37
